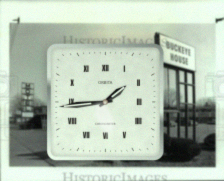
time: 1:44
